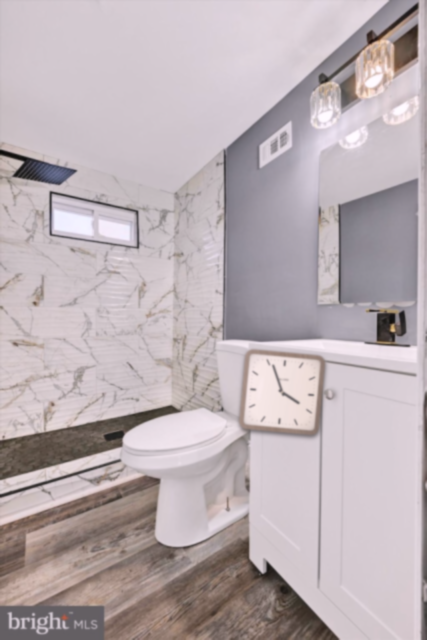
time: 3:56
